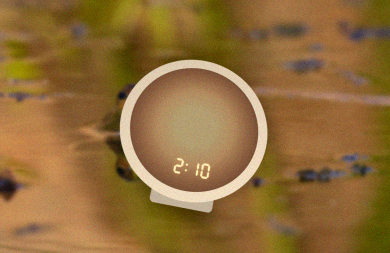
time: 2:10
